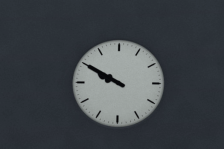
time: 9:50
